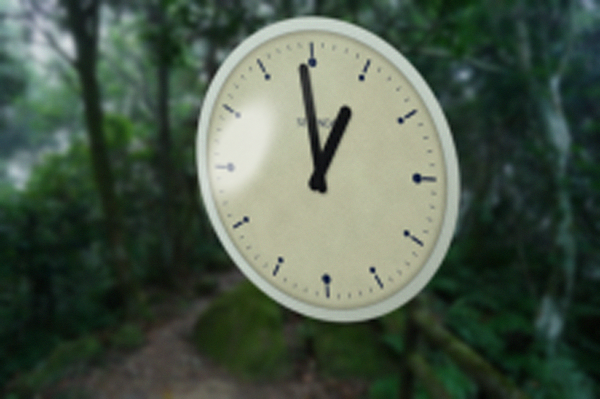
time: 12:59
